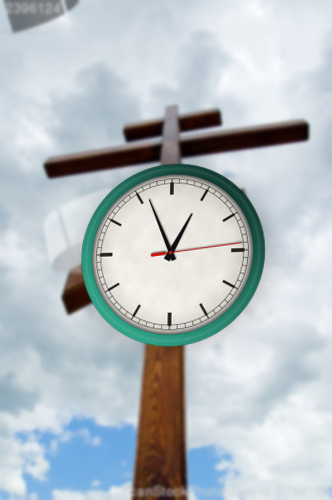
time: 12:56:14
